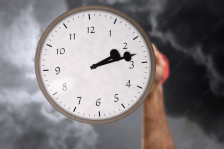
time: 2:13
